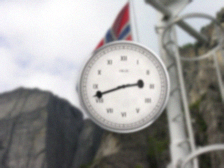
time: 2:42
